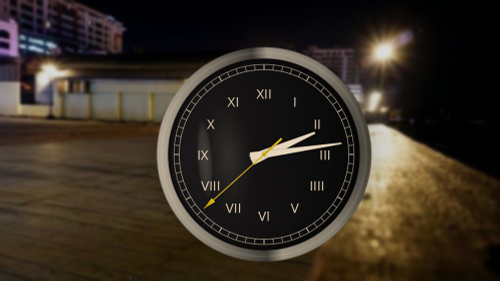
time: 2:13:38
